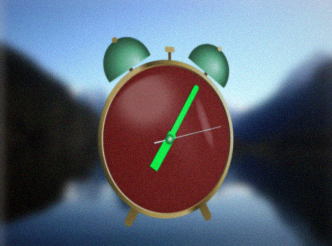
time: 7:05:13
